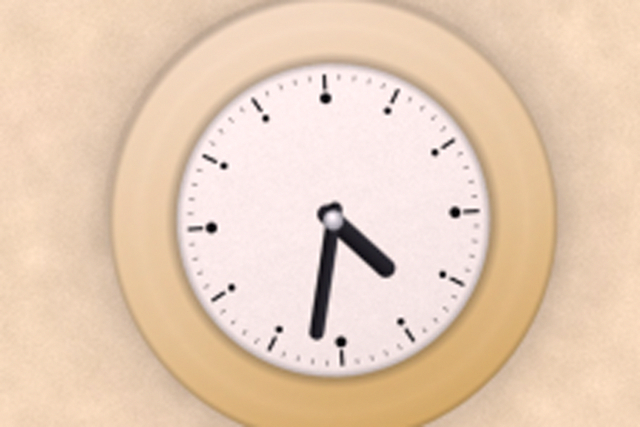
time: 4:32
